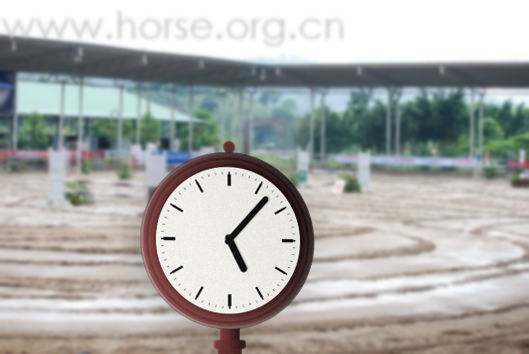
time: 5:07
